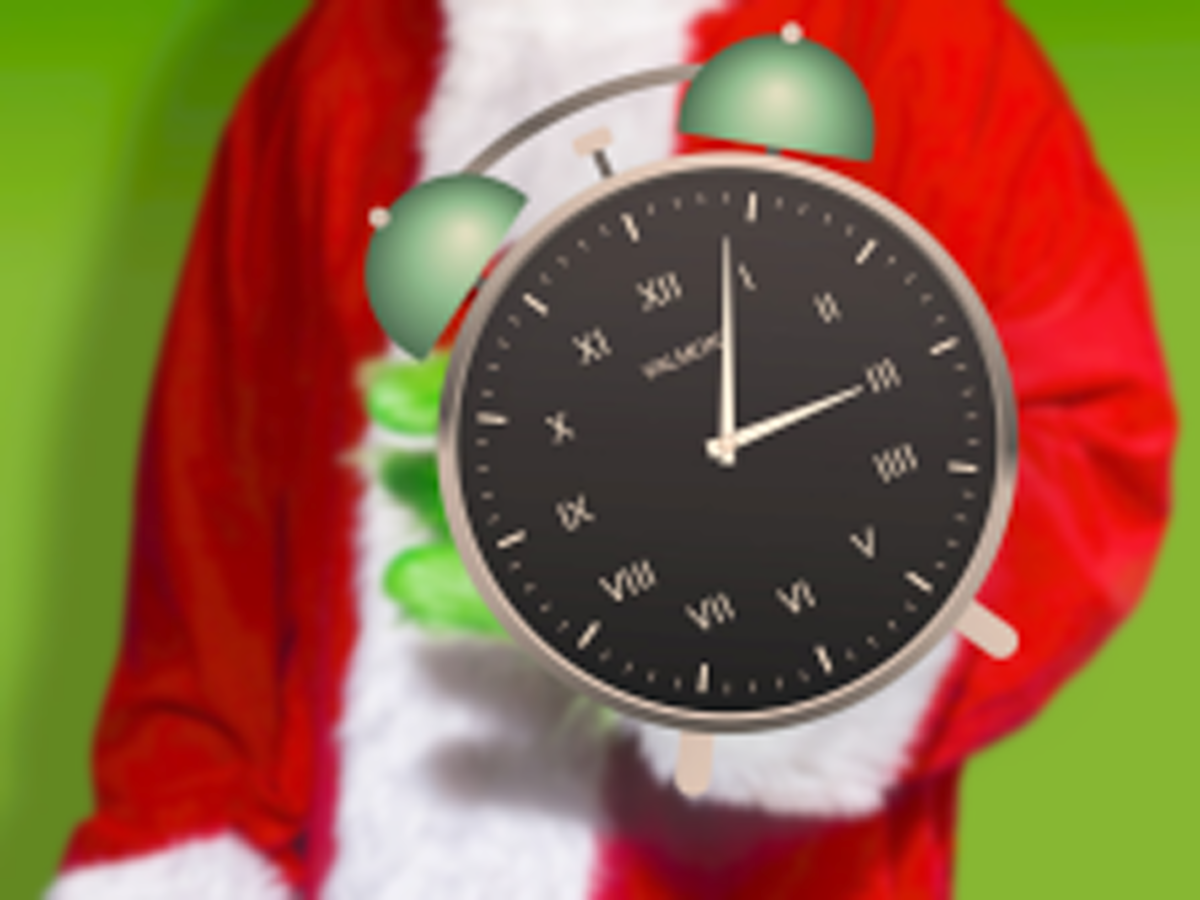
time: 3:04
